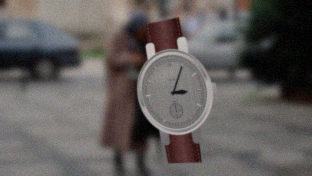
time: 3:05
